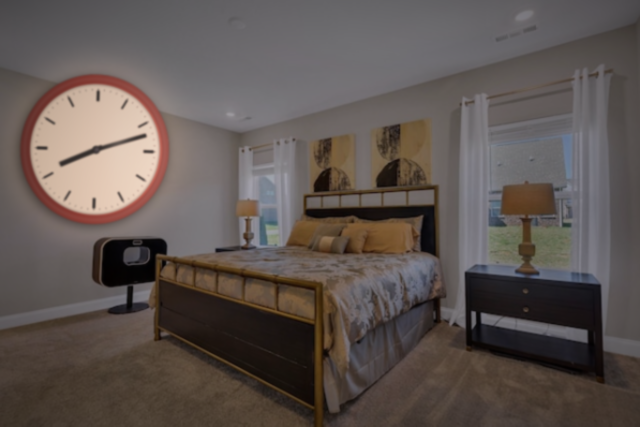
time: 8:12
